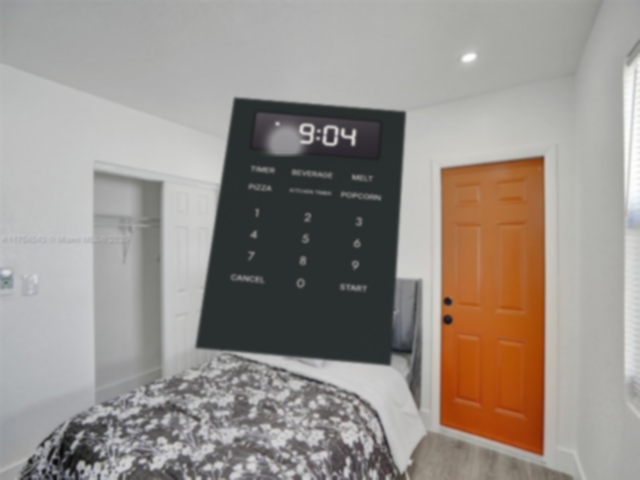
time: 9:04
